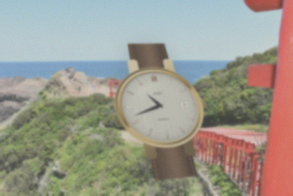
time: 10:42
